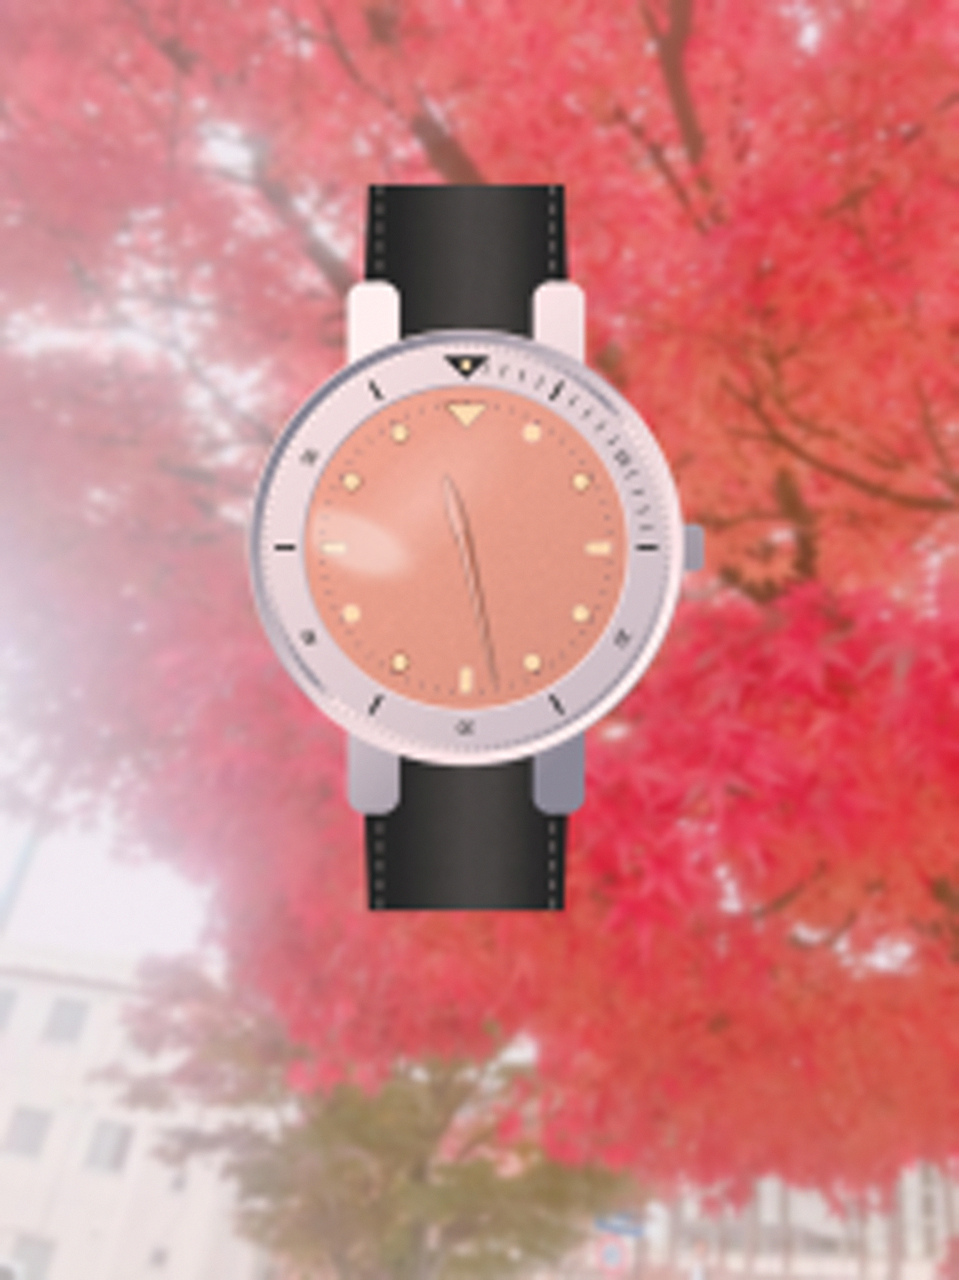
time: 11:28
